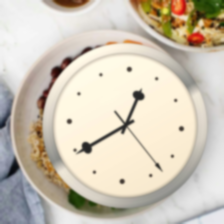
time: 12:39:23
